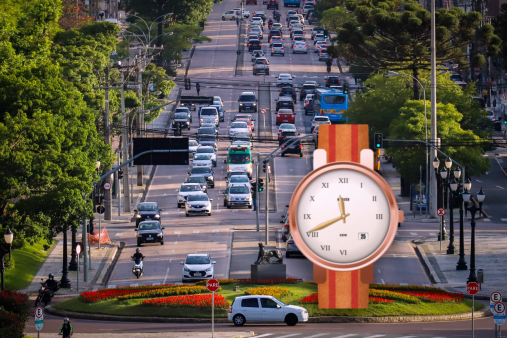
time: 11:41
